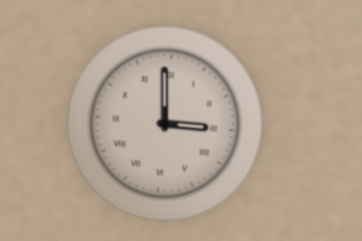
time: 2:59
